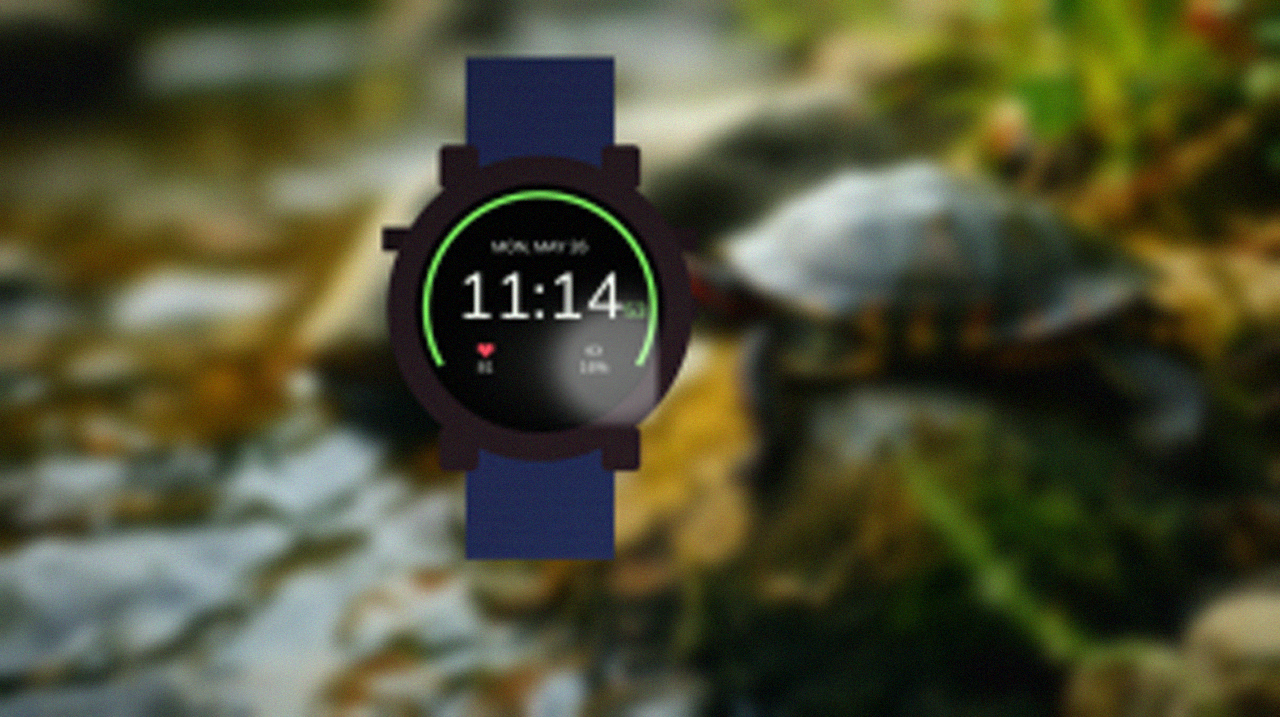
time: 11:14
